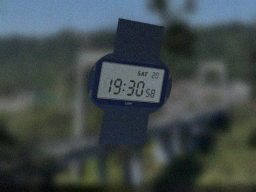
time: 19:30:58
